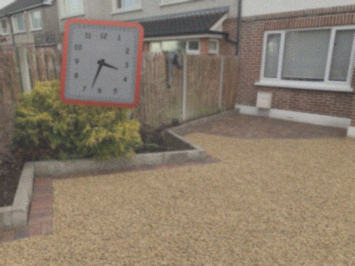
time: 3:33
